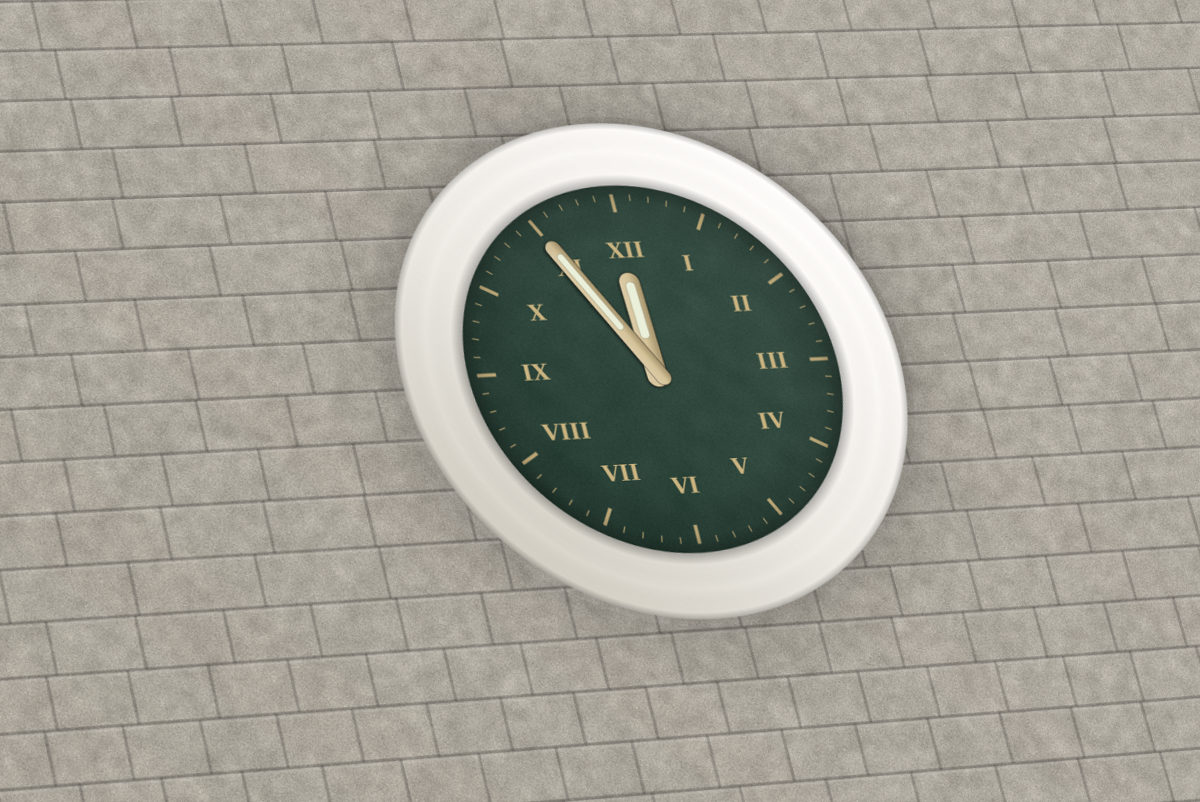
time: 11:55
